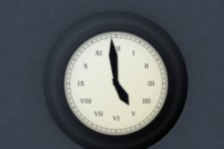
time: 4:59
